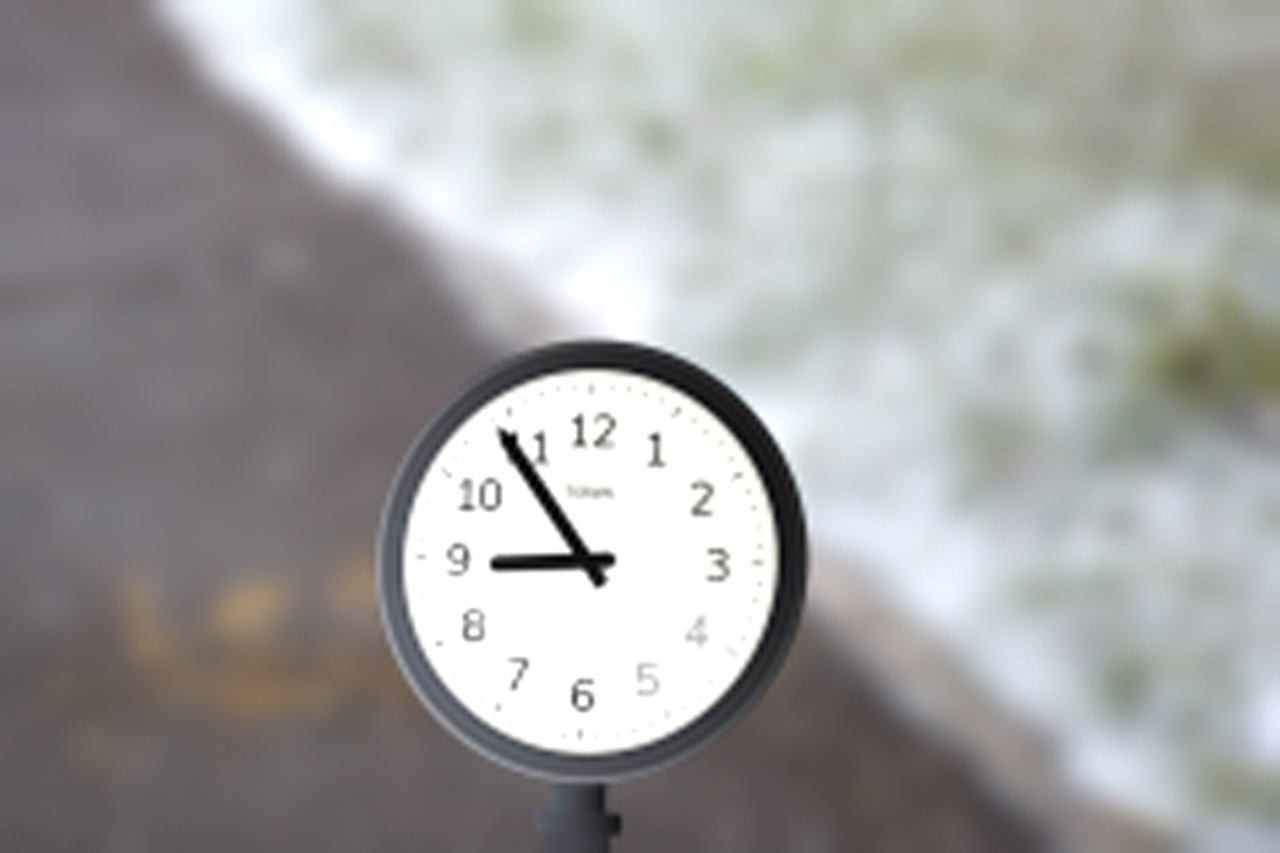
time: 8:54
